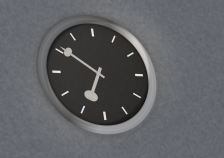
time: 6:51
